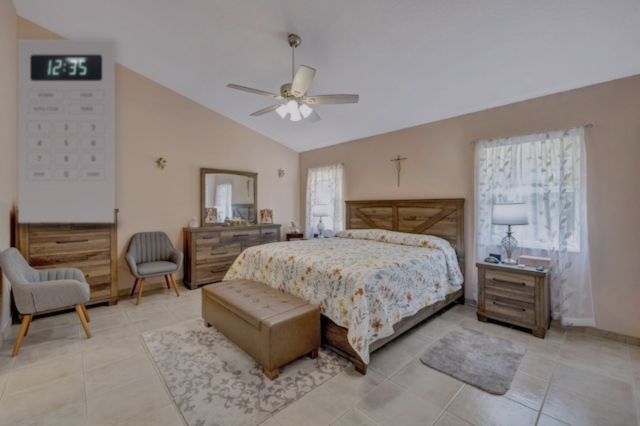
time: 12:35
